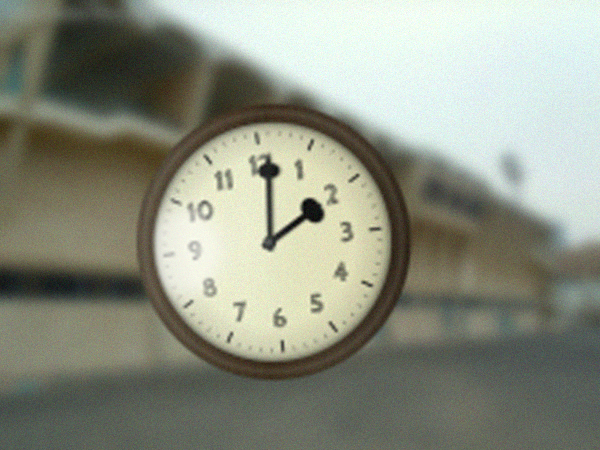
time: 2:01
